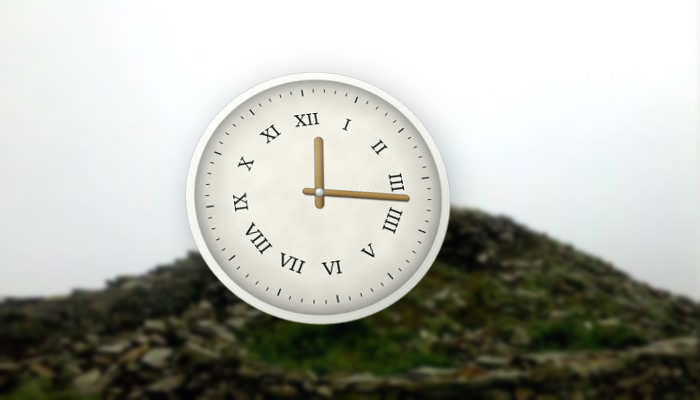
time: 12:17
